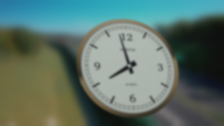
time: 7:58
